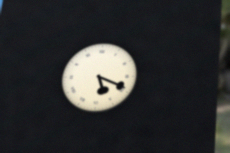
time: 5:19
